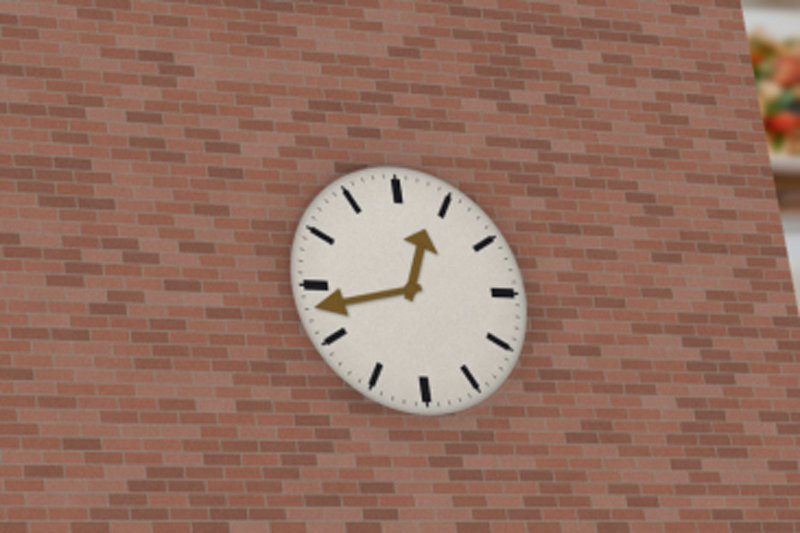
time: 12:43
